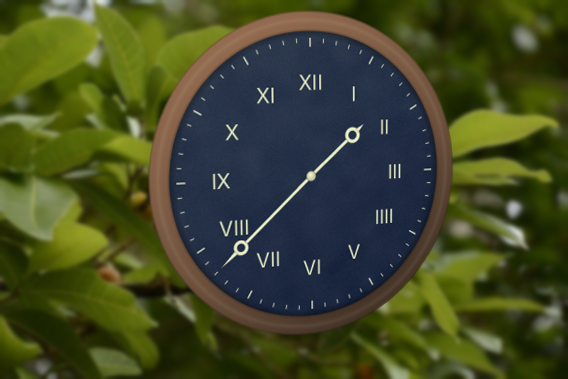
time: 1:38
